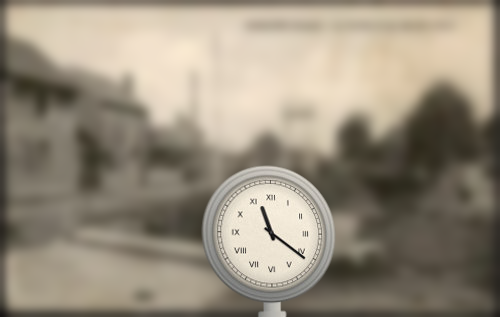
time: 11:21
